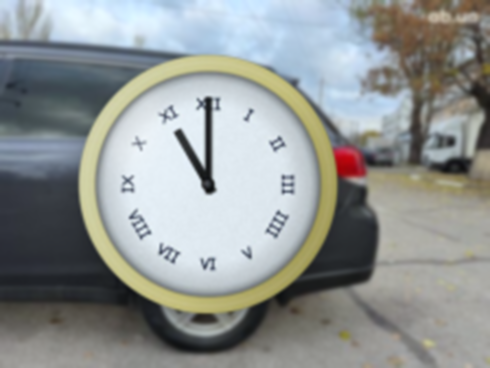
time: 11:00
